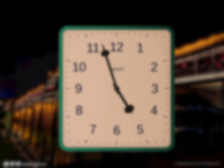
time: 4:57
